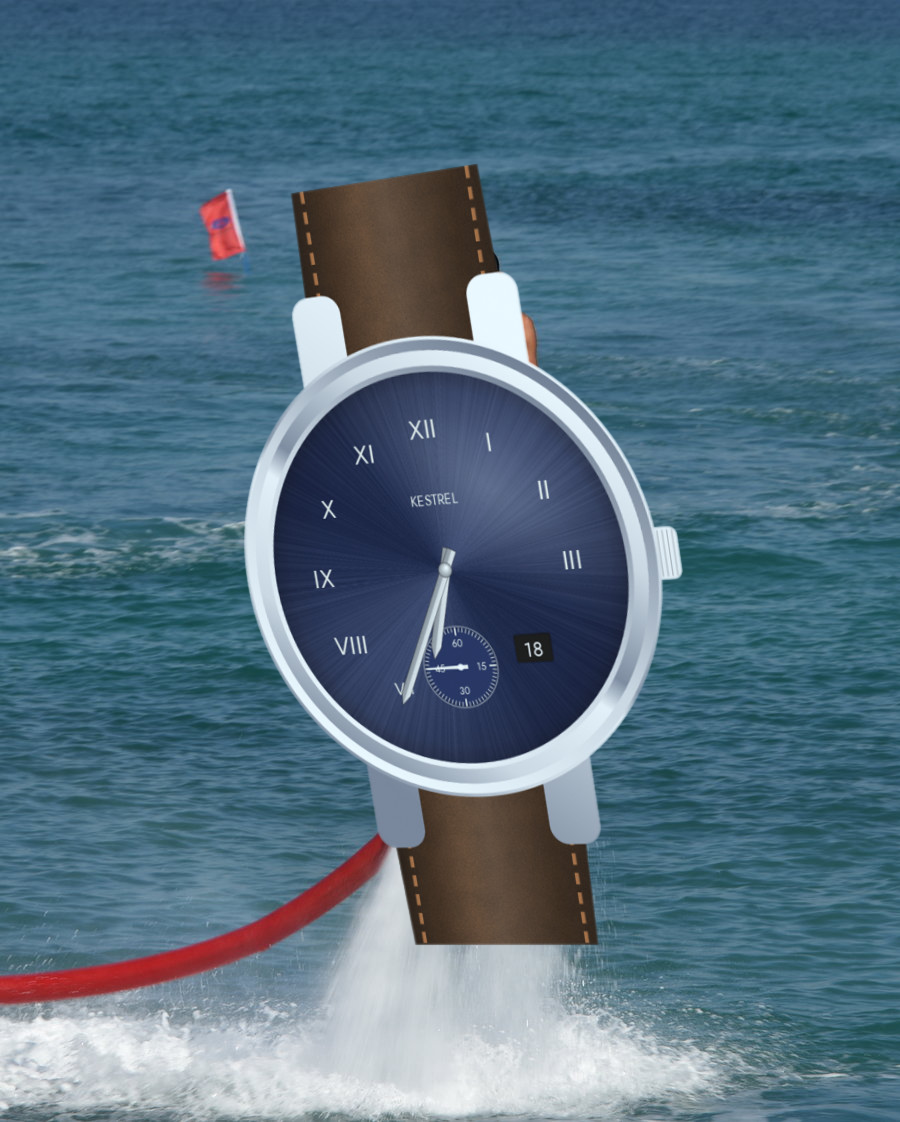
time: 6:34:45
